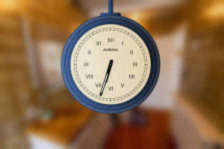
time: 6:33
